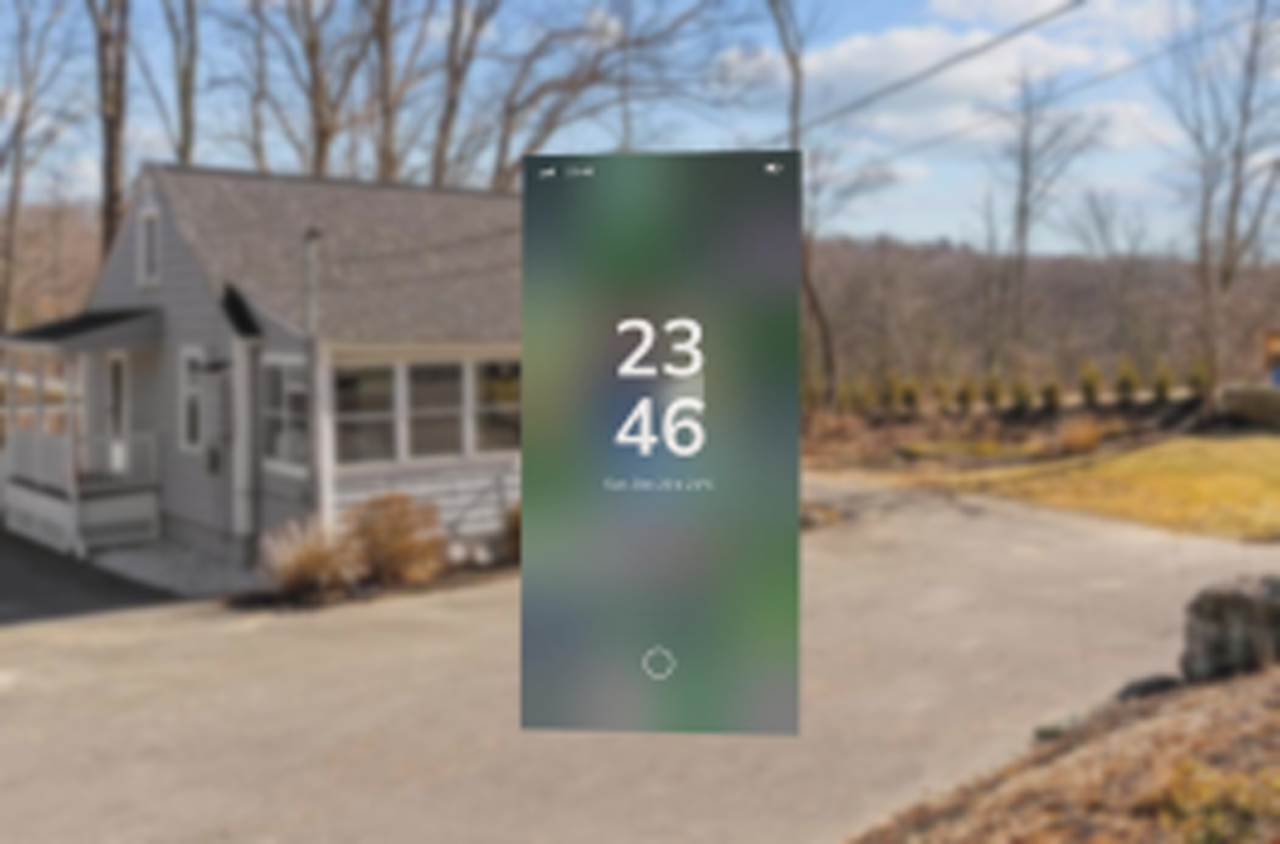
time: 23:46
